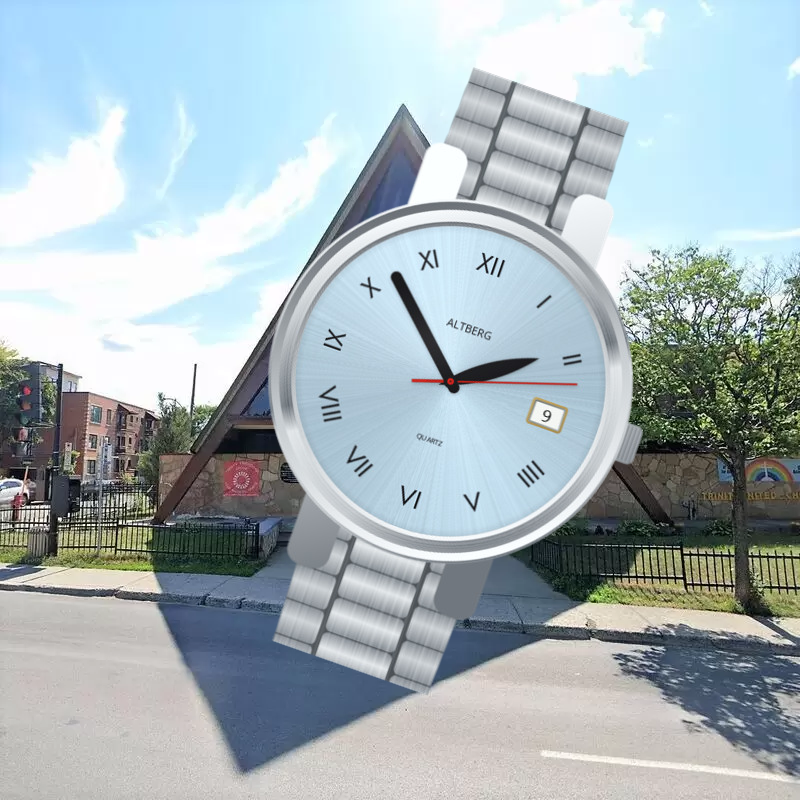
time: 1:52:12
